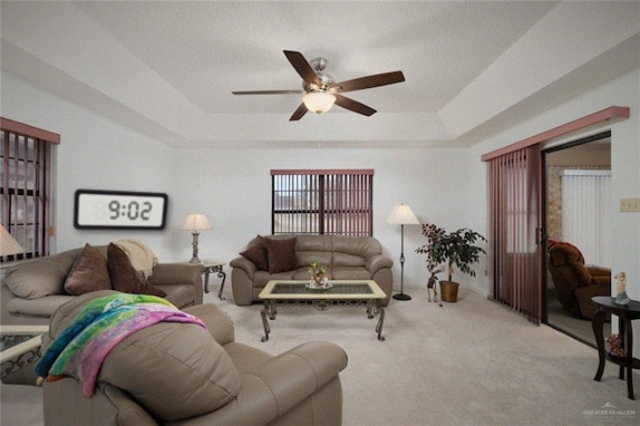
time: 9:02
